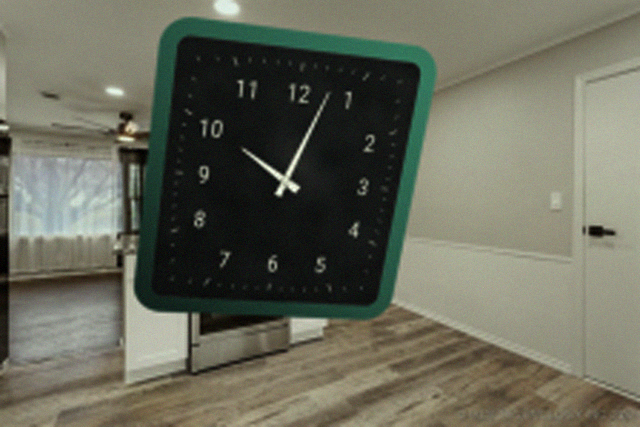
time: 10:03
